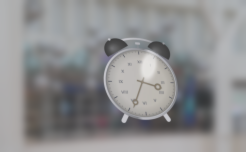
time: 3:34
